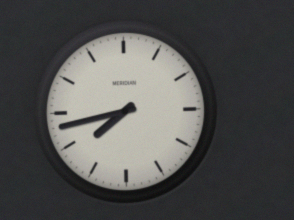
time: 7:43
